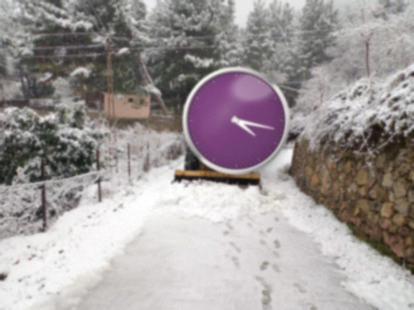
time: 4:17
